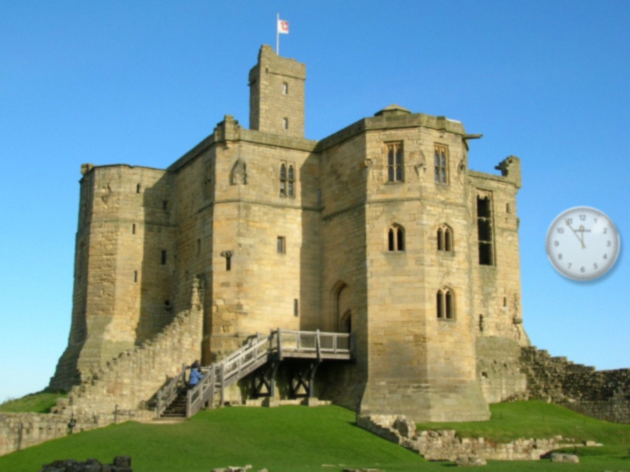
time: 11:54
